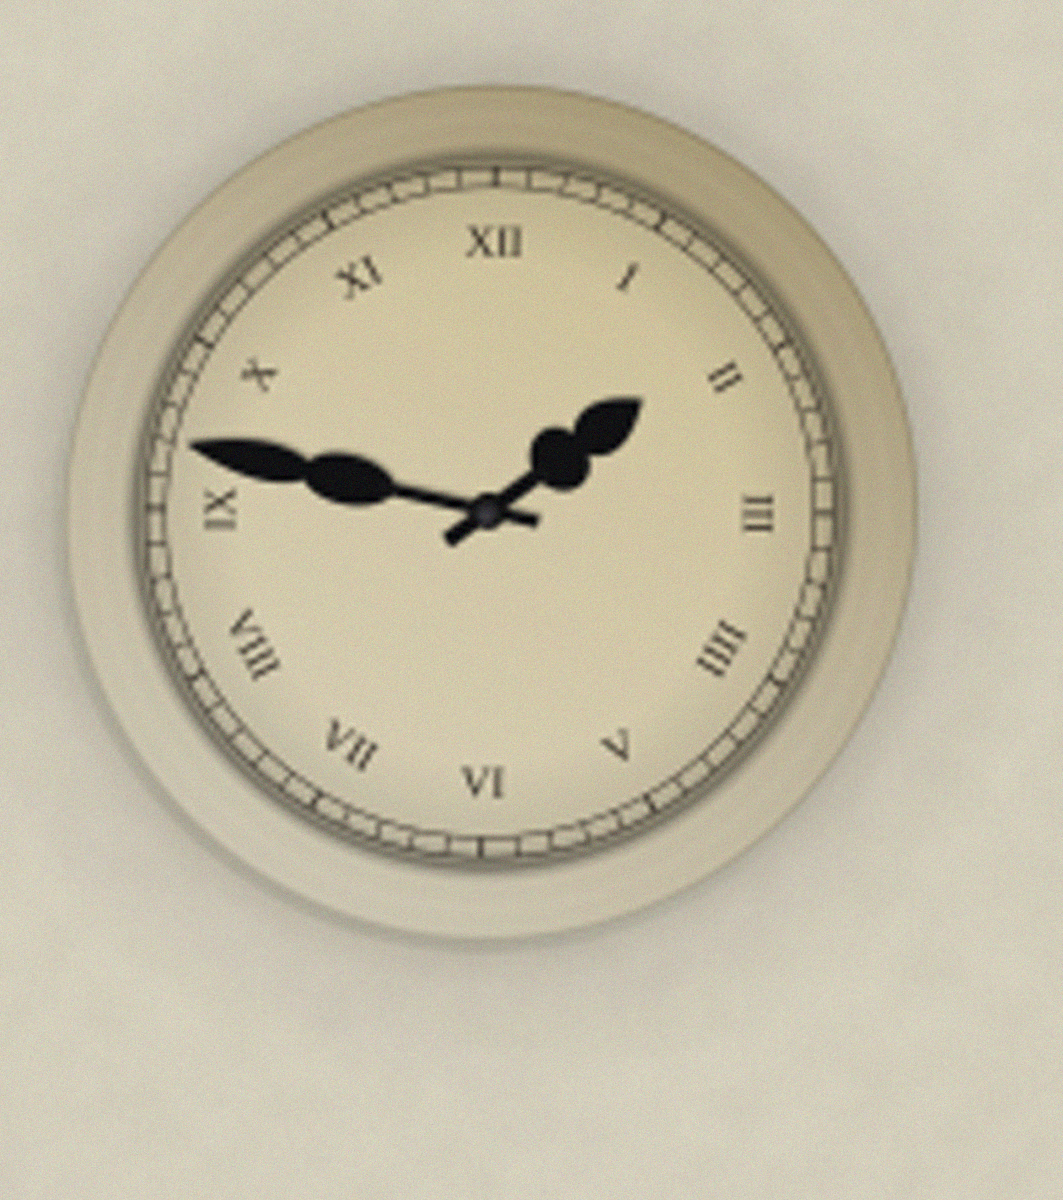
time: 1:47
